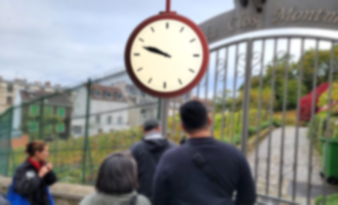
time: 9:48
